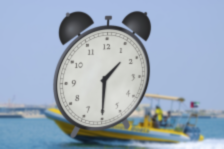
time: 1:30
